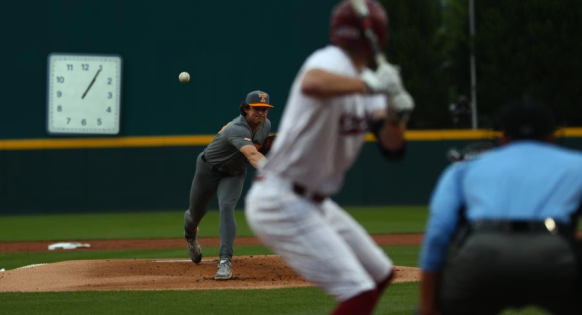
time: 1:05
